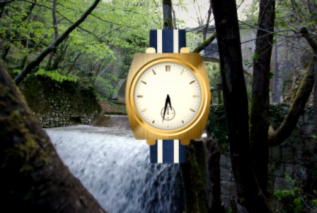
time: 5:32
